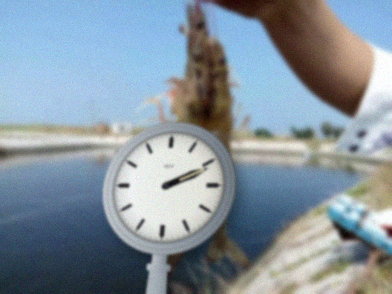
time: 2:11
